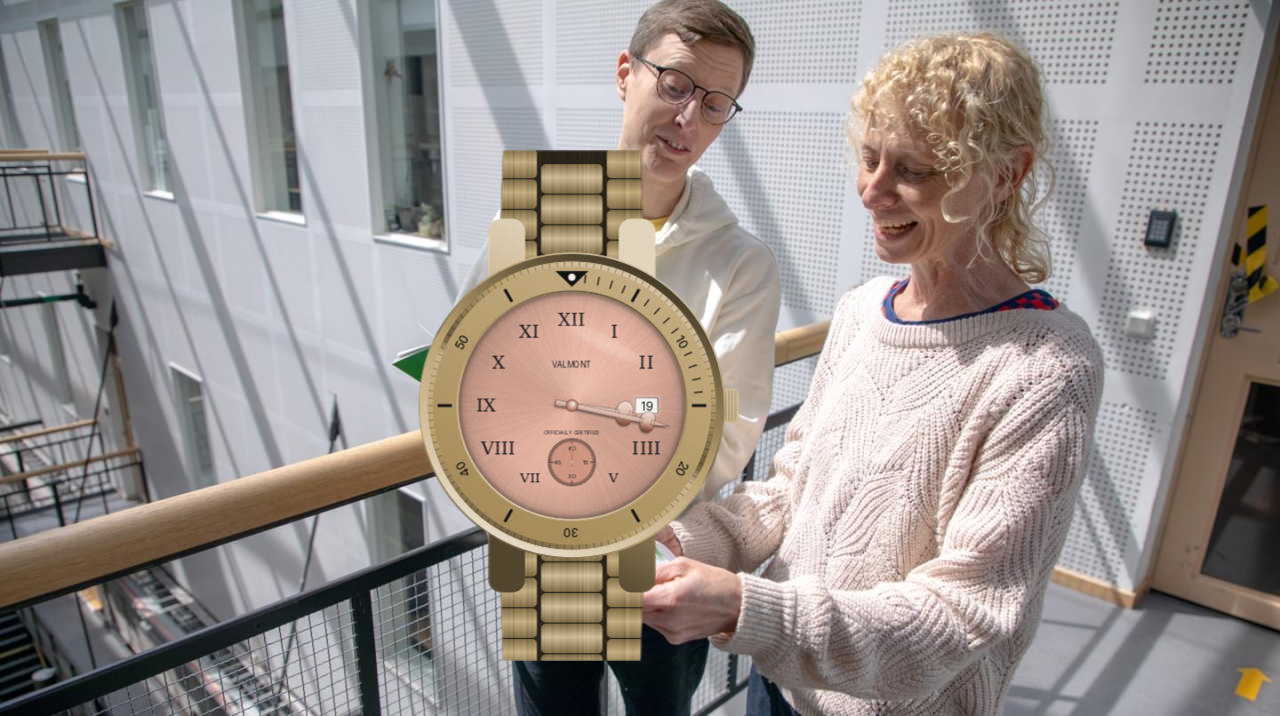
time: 3:17
